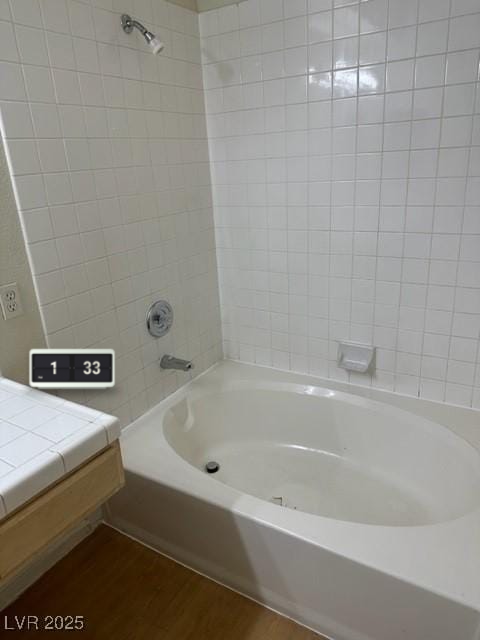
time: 1:33
